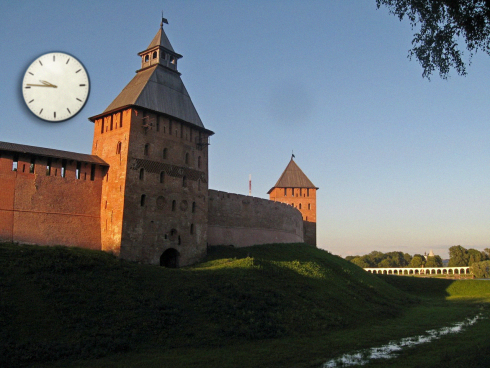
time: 9:46
